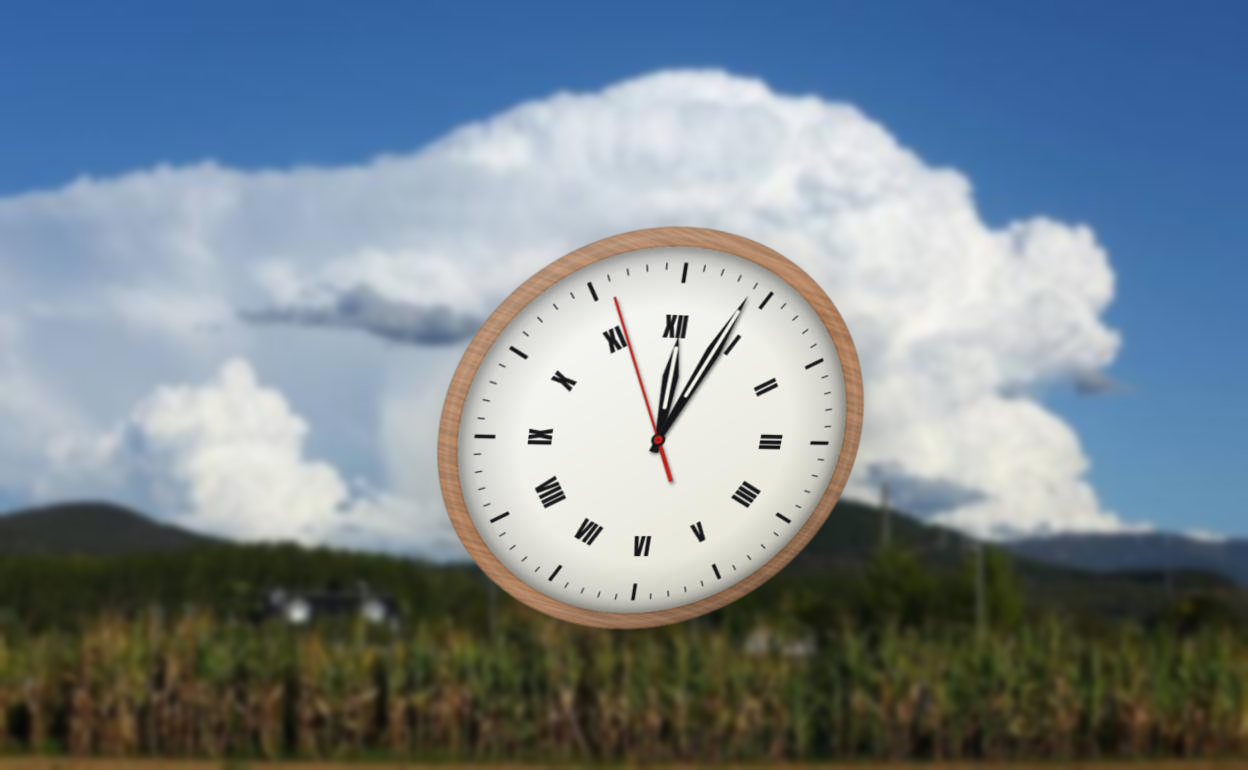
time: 12:03:56
